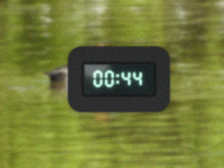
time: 0:44
